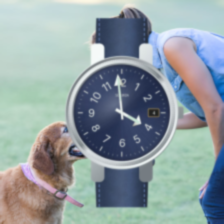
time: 3:59
